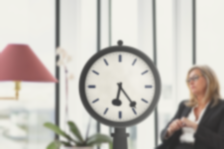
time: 6:24
